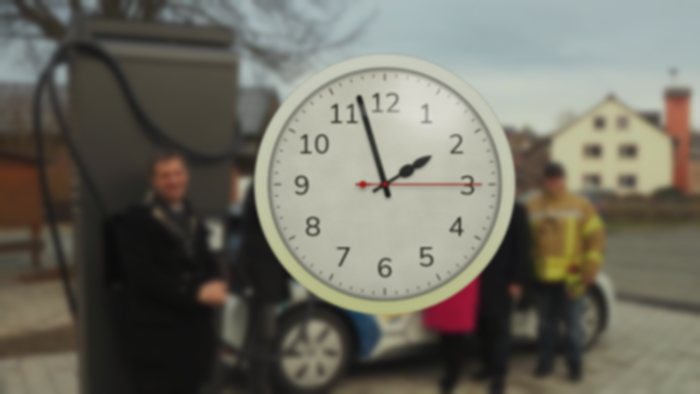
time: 1:57:15
